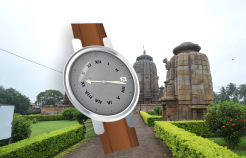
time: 9:17
